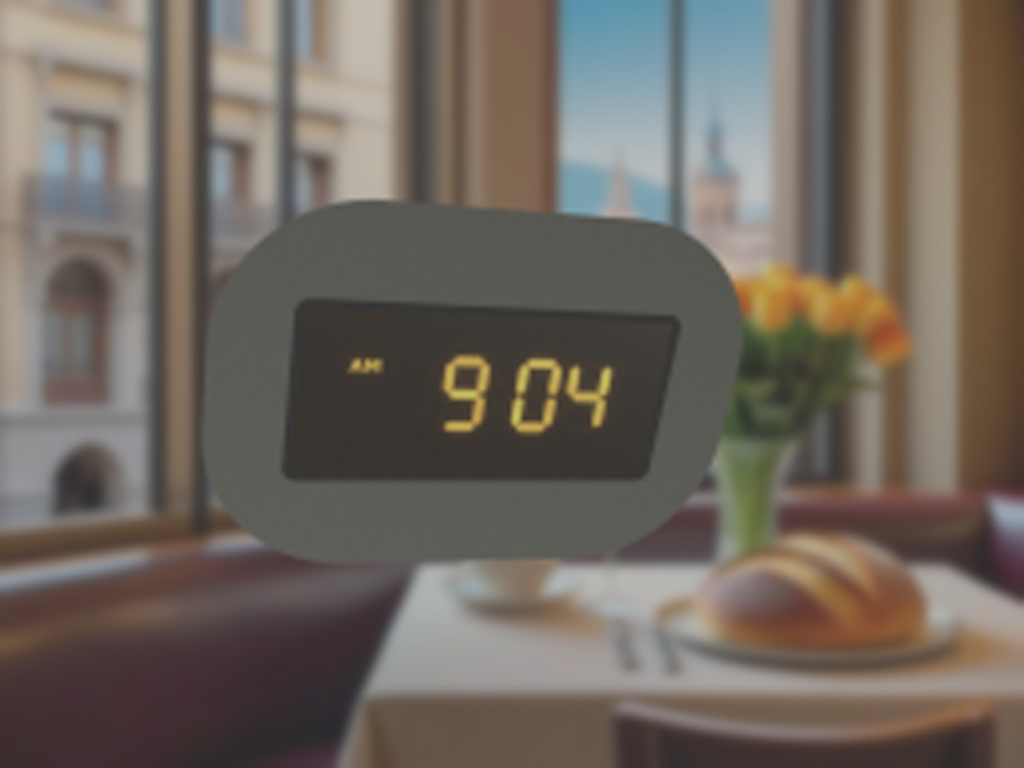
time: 9:04
